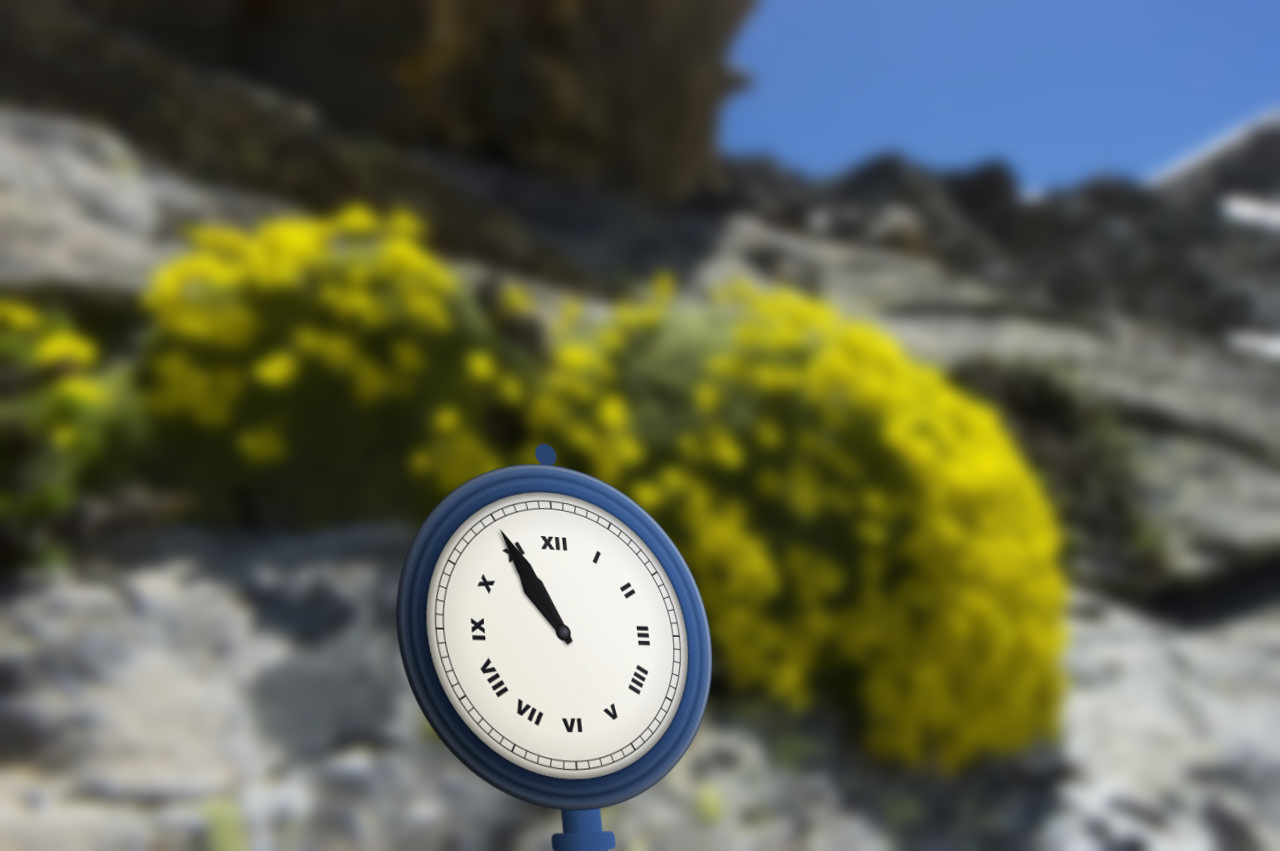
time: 10:55
